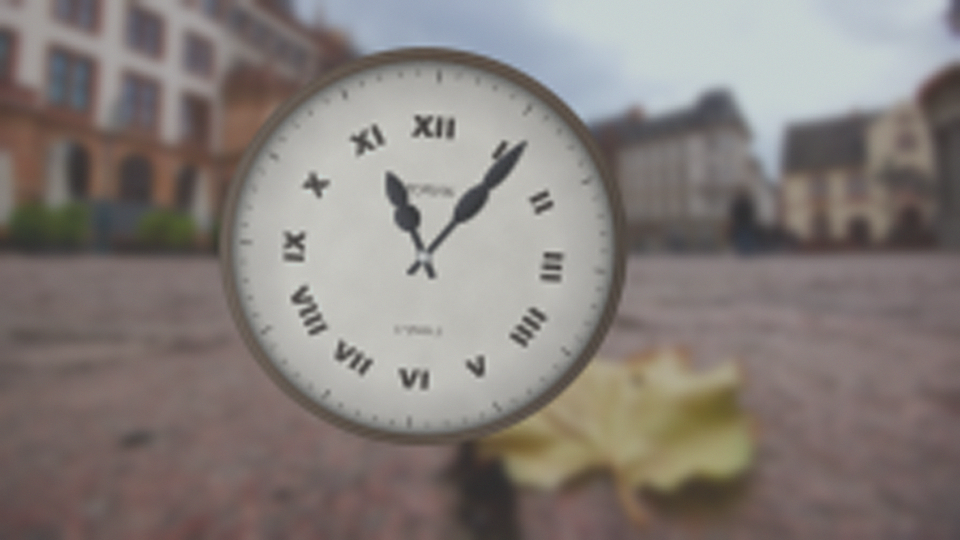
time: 11:06
